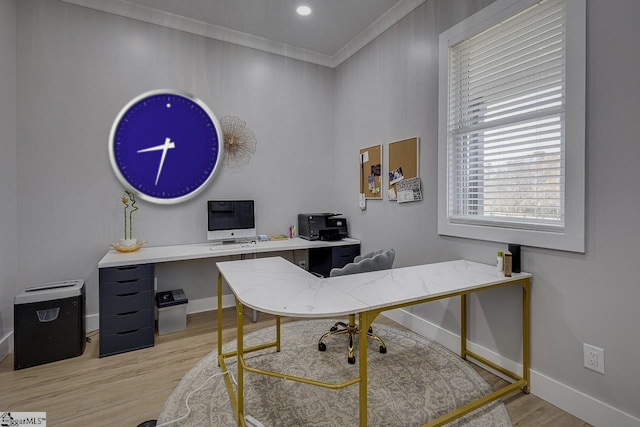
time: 8:32
